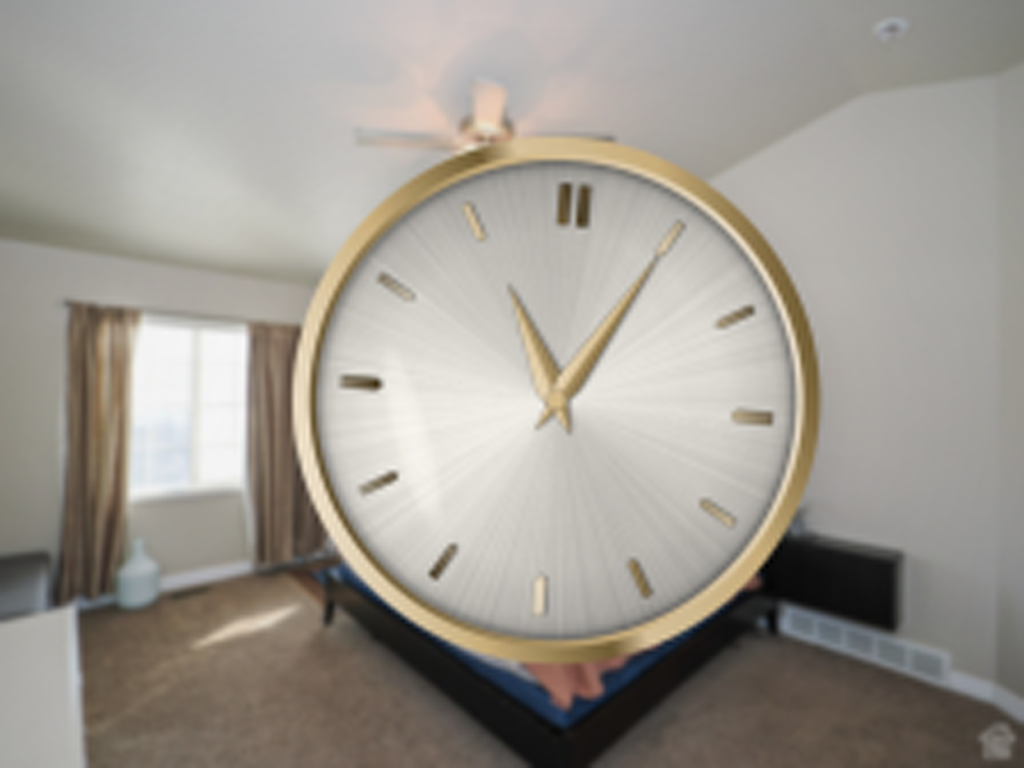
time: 11:05
